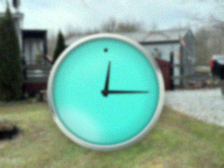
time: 12:15
